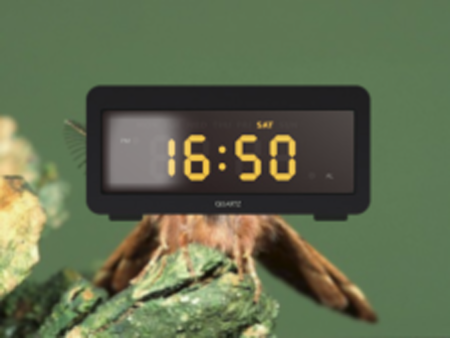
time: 16:50
